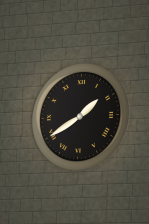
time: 1:40
